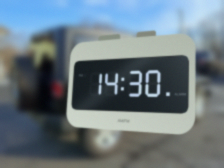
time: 14:30
